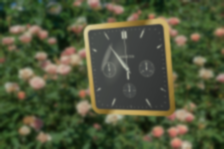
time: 10:54
